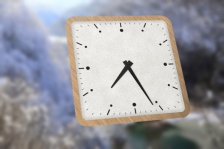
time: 7:26
